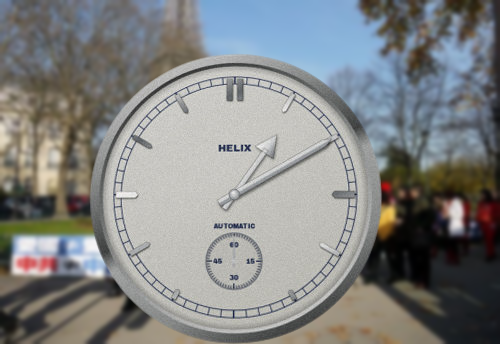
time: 1:10
